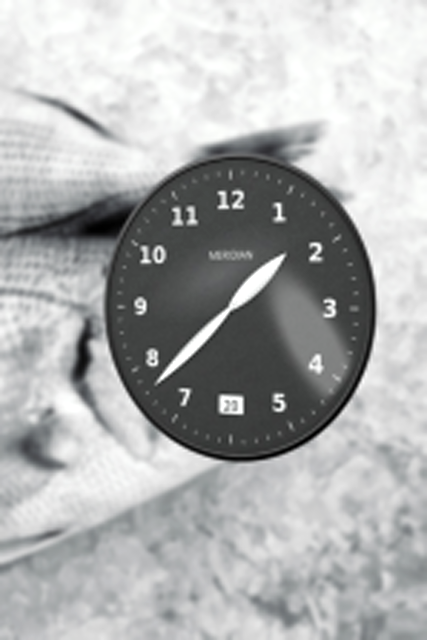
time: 1:38
